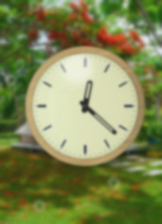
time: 12:22
